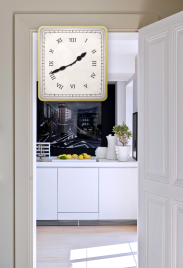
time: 1:41
